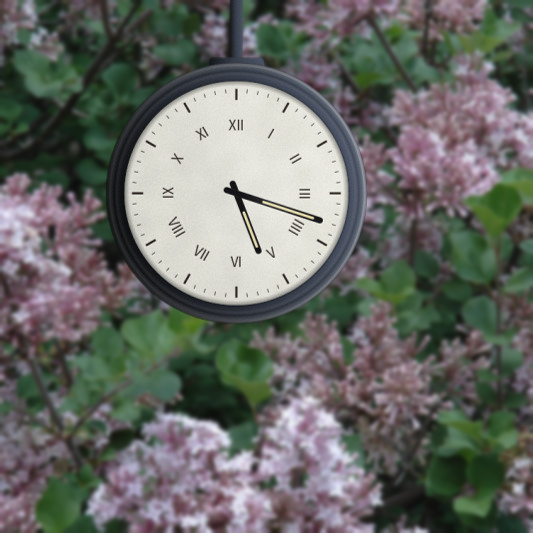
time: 5:18
